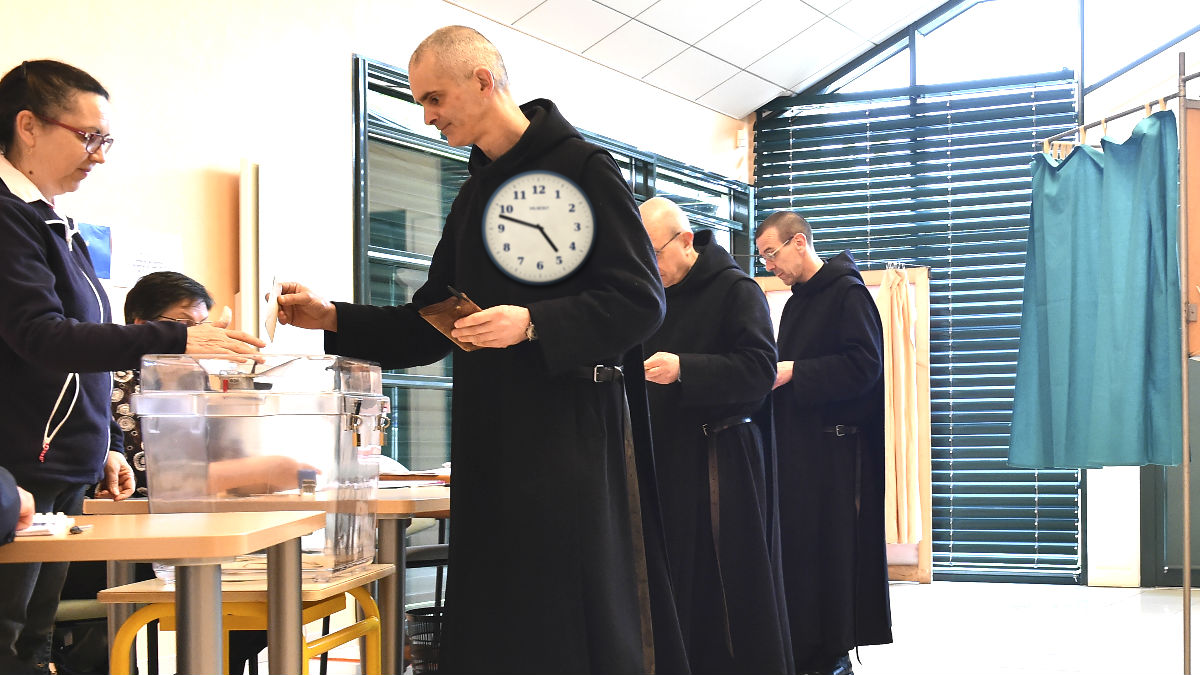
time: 4:48
